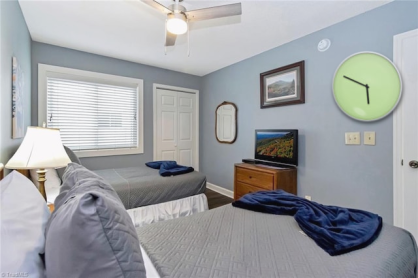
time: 5:49
